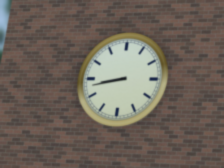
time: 8:43
